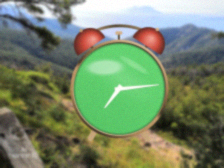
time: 7:14
